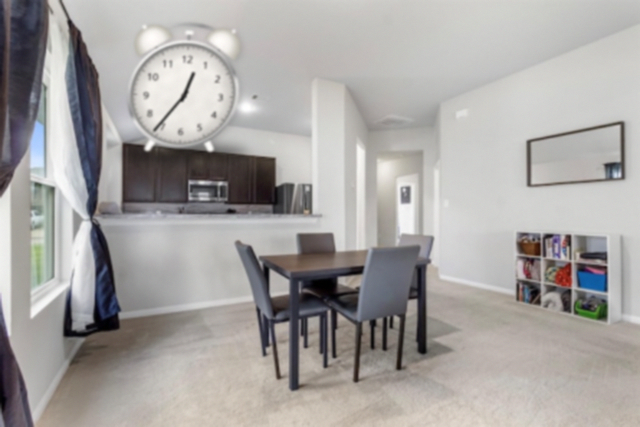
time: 12:36
